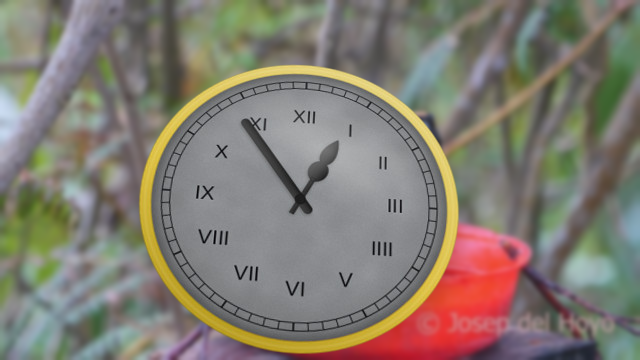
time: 12:54
